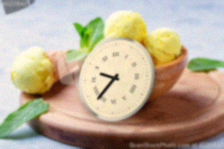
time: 9:37
